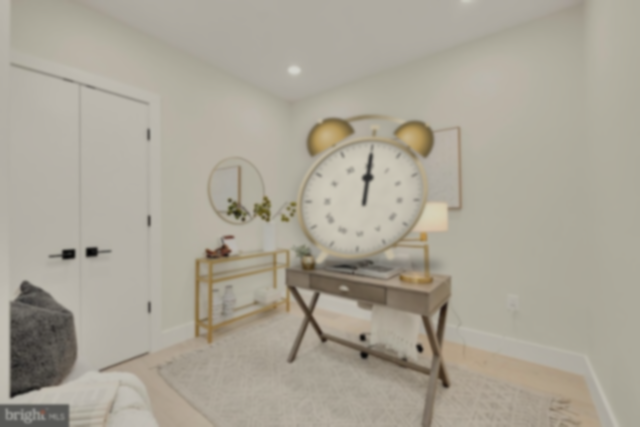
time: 12:00
